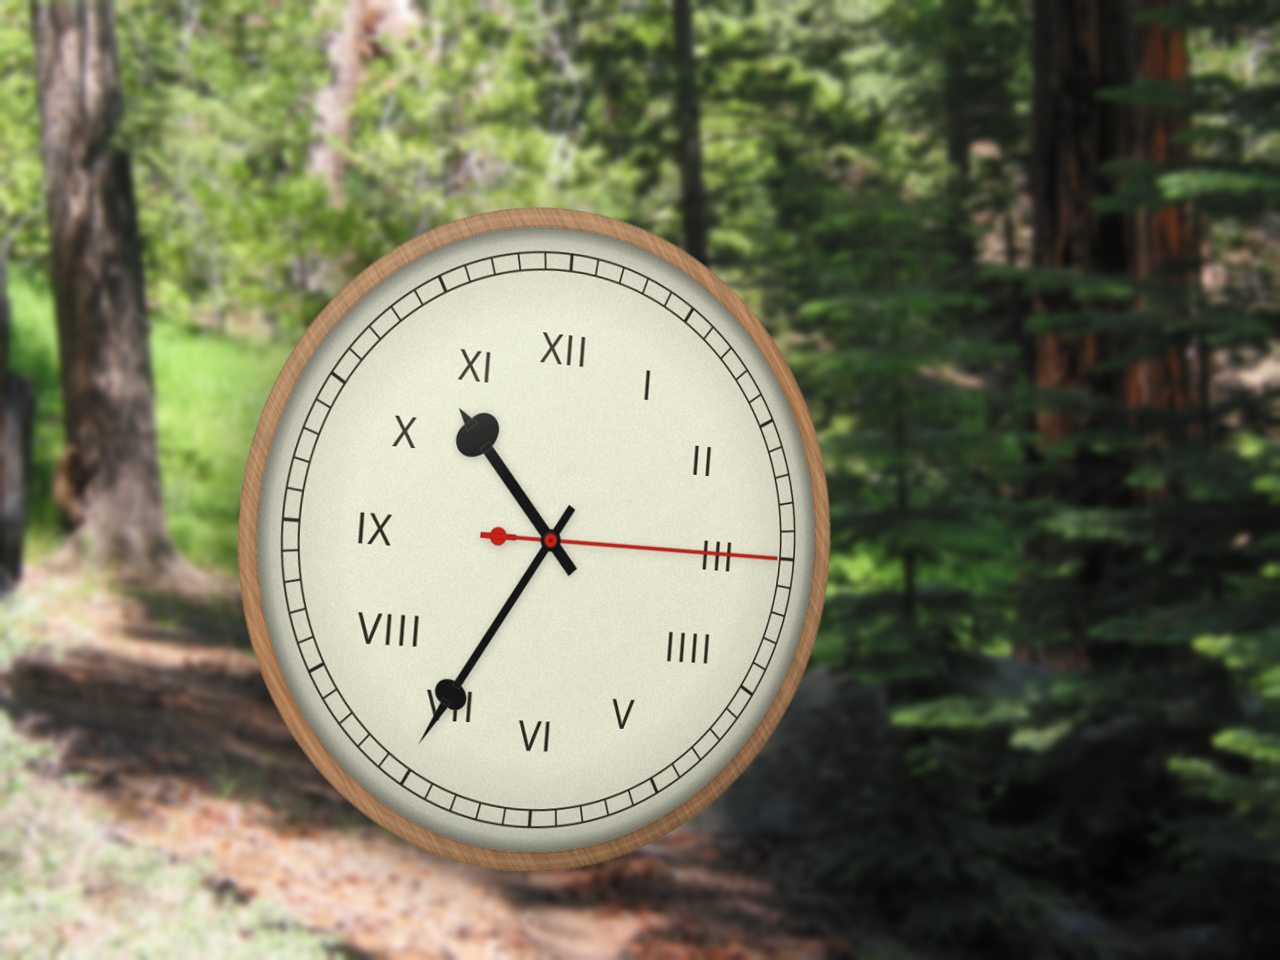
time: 10:35:15
